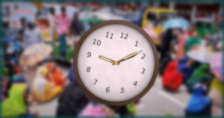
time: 9:08
